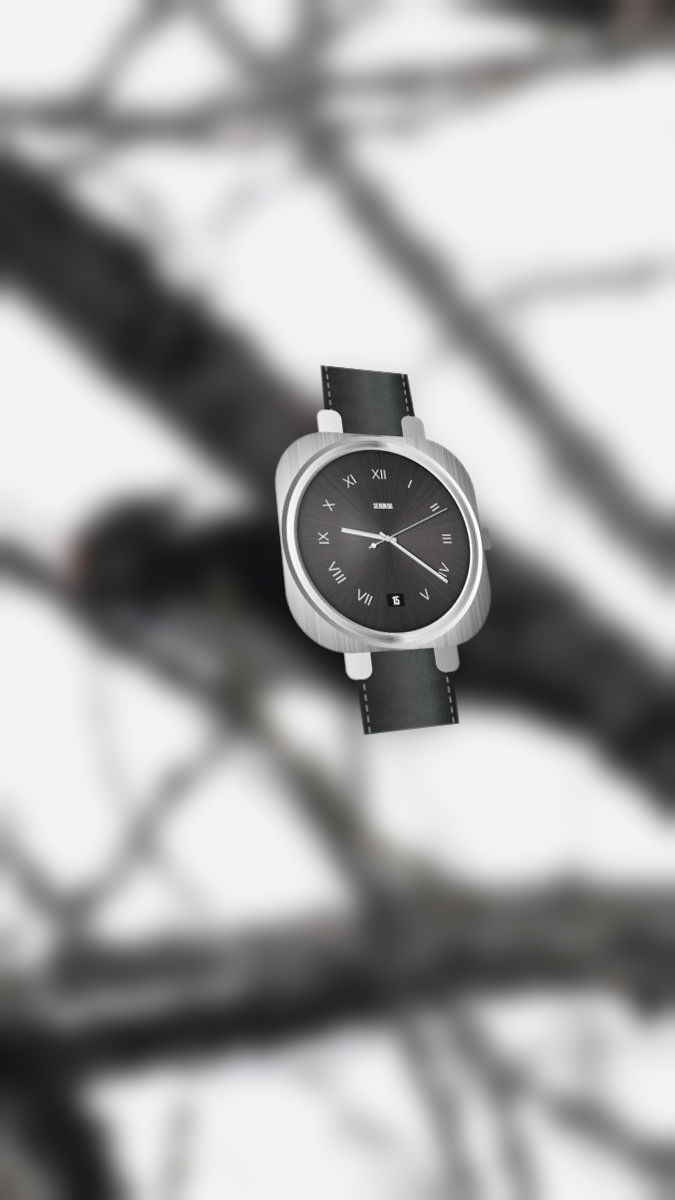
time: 9:21:11
